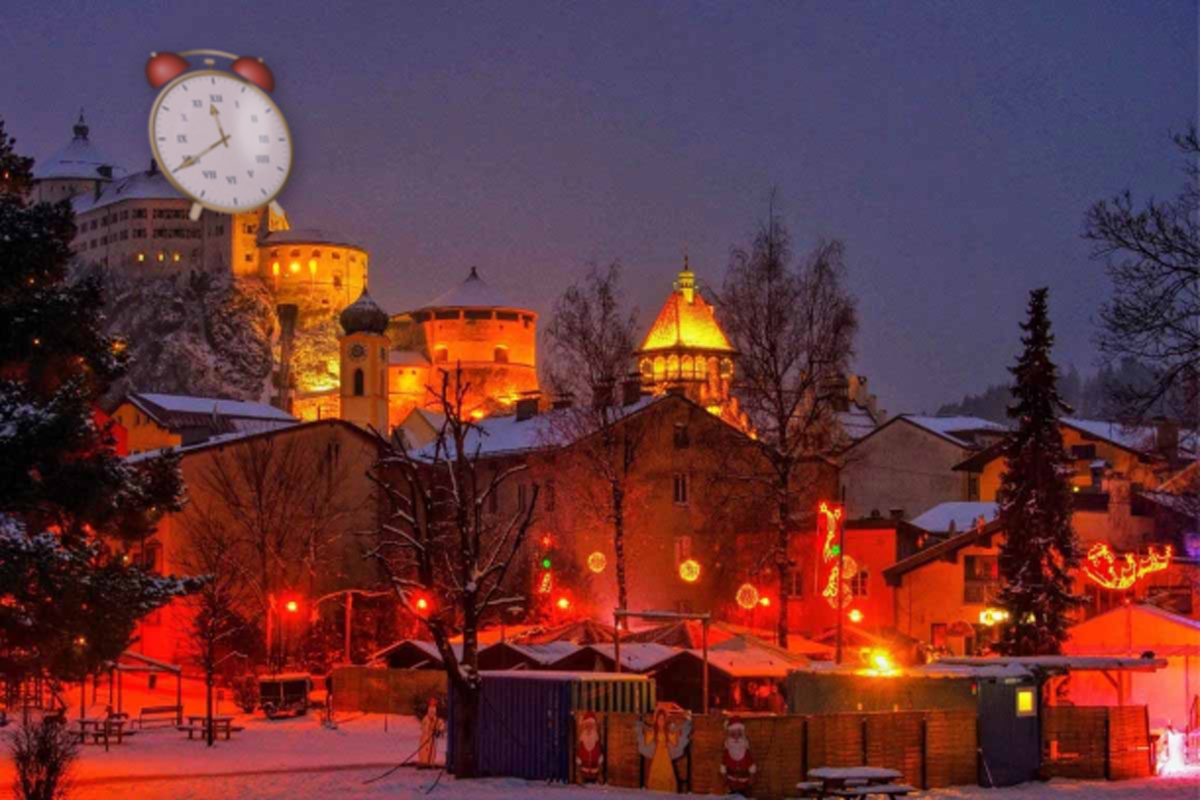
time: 11:40
